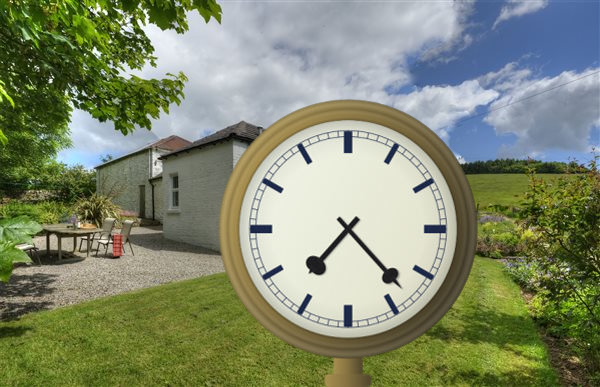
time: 7:23
